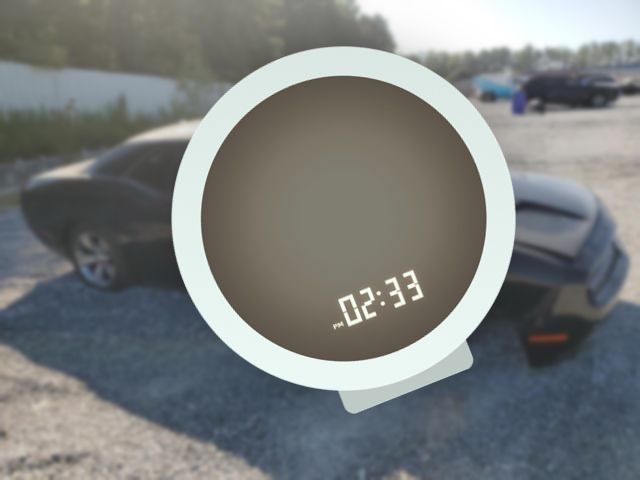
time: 2:33
